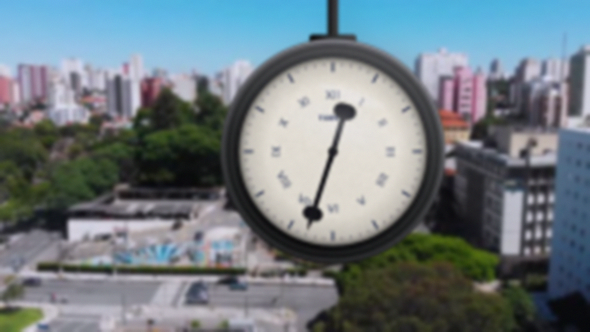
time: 12:33
